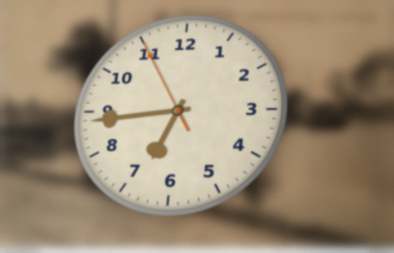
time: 6:43:55
